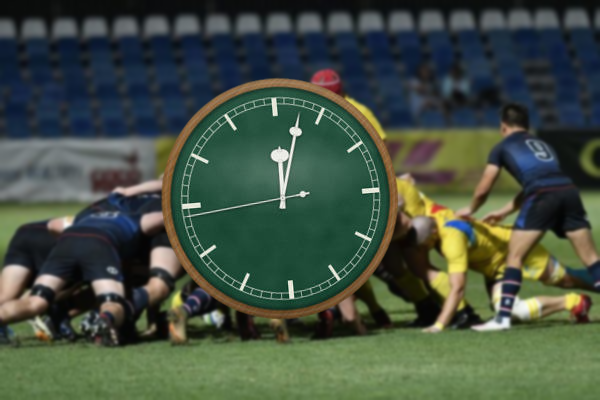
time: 12:02:44
